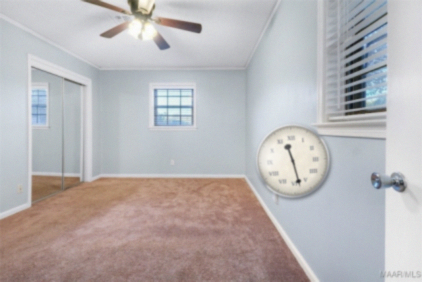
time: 11:28
